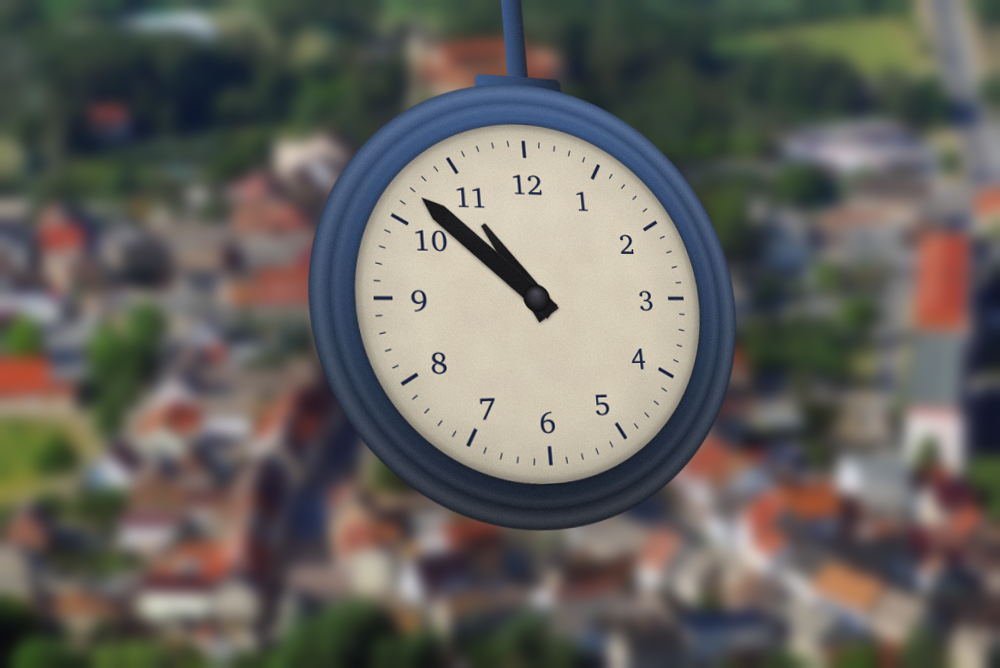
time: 10:52
